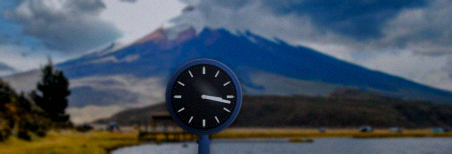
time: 3:17
